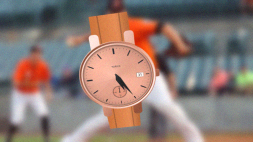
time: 5:25
